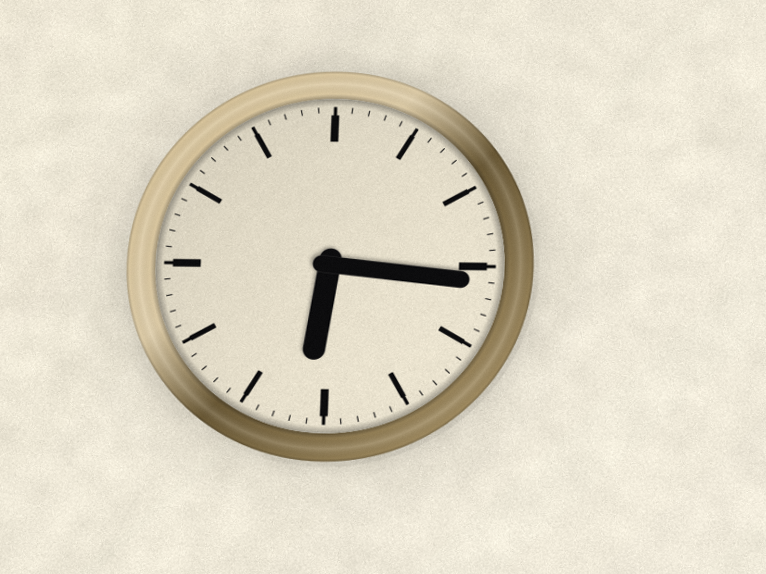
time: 6:16
